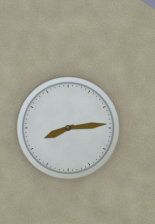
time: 8:14
